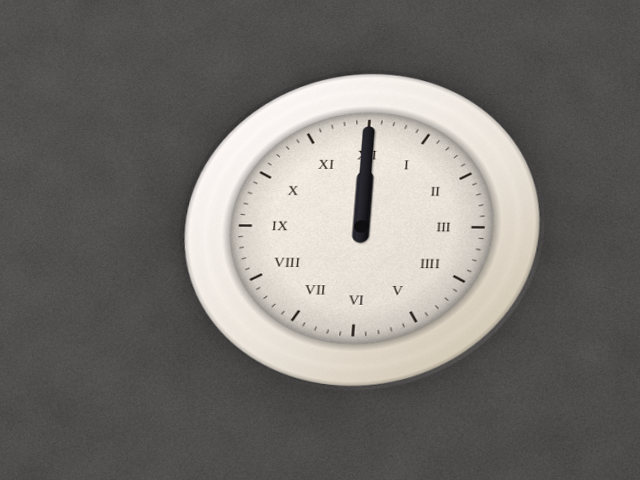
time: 12:00
